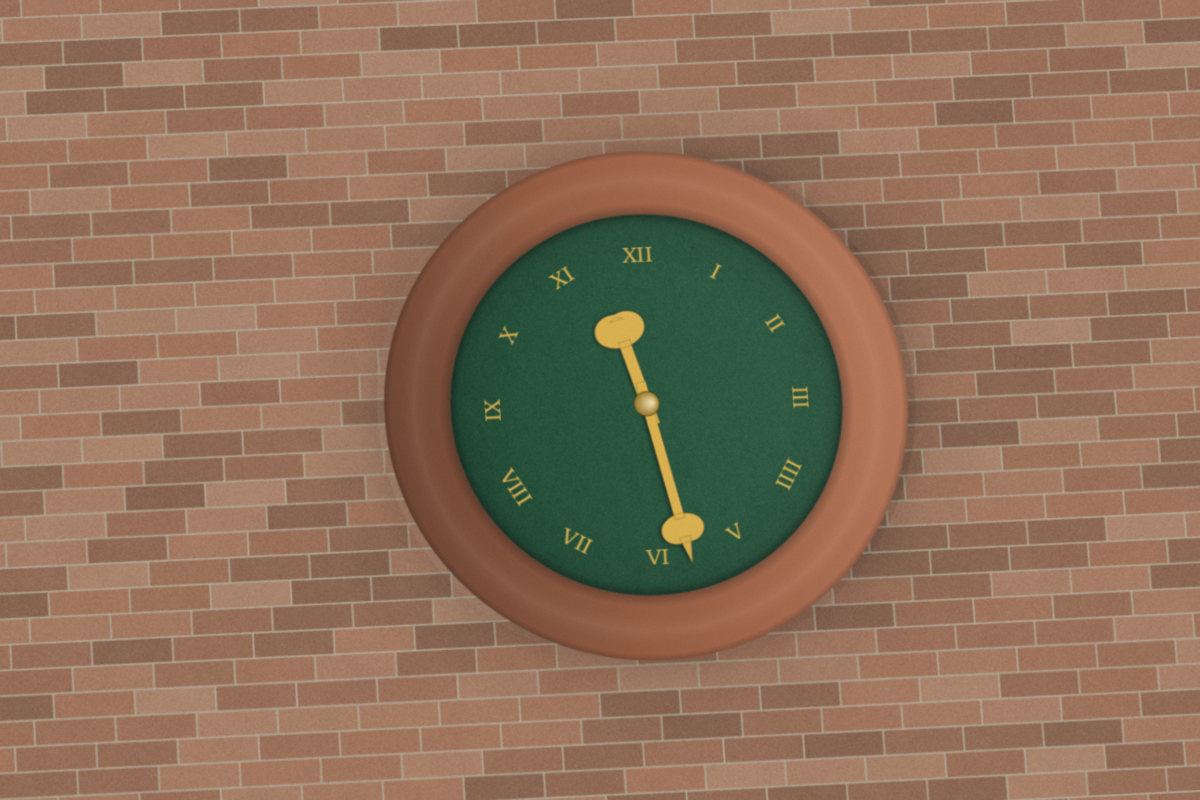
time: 11:28
